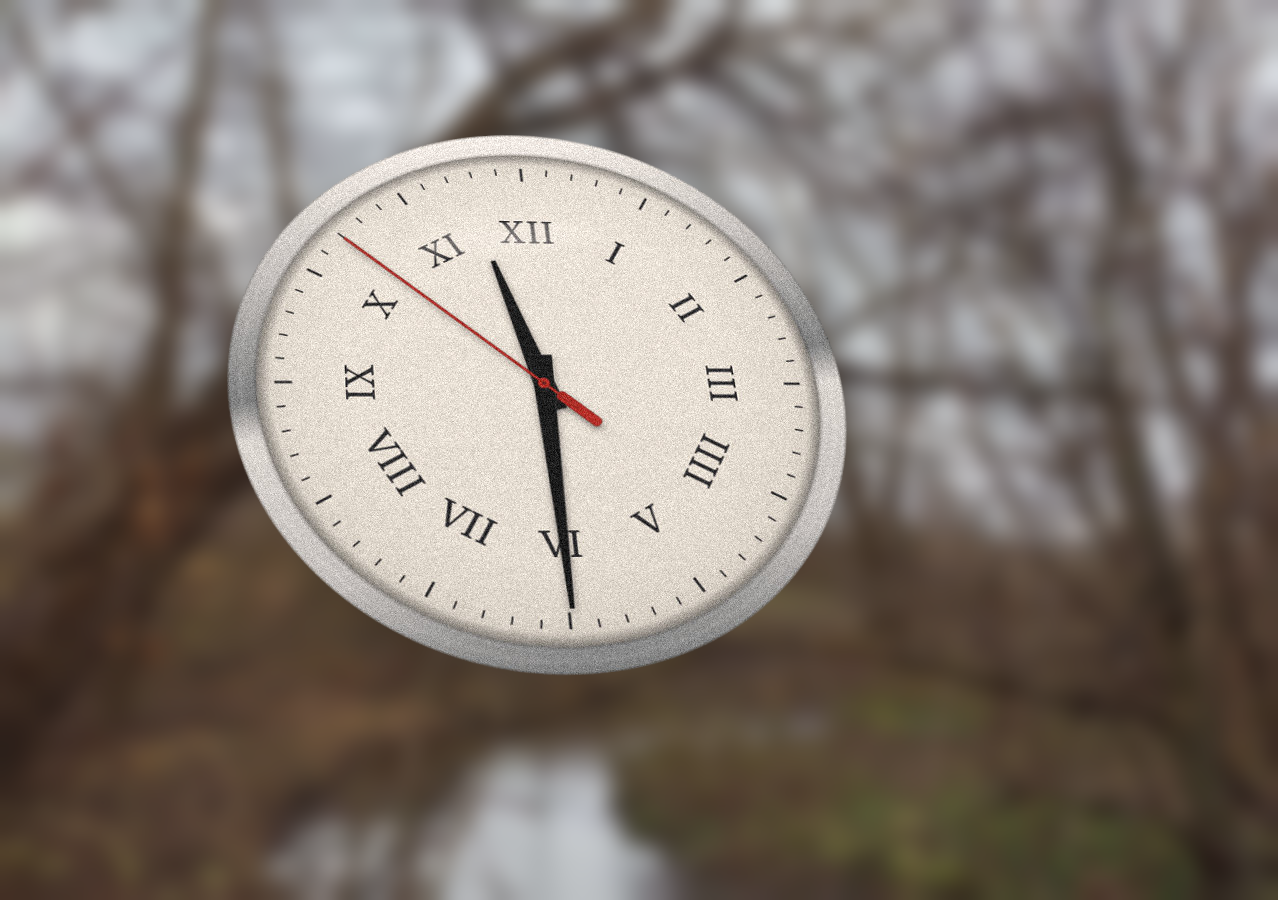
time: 11:29:52
